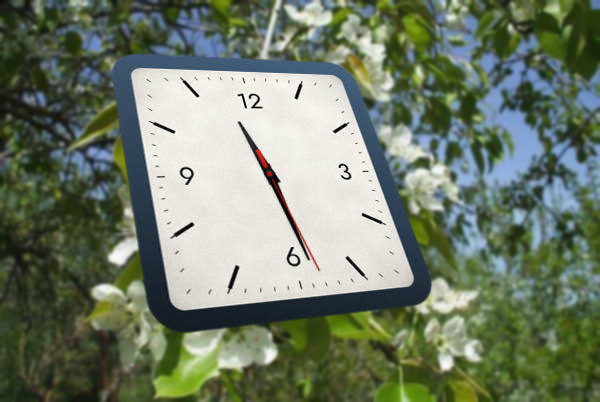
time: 11:28:28
